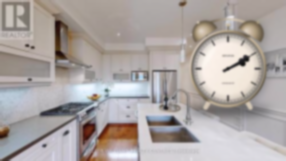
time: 2:10
